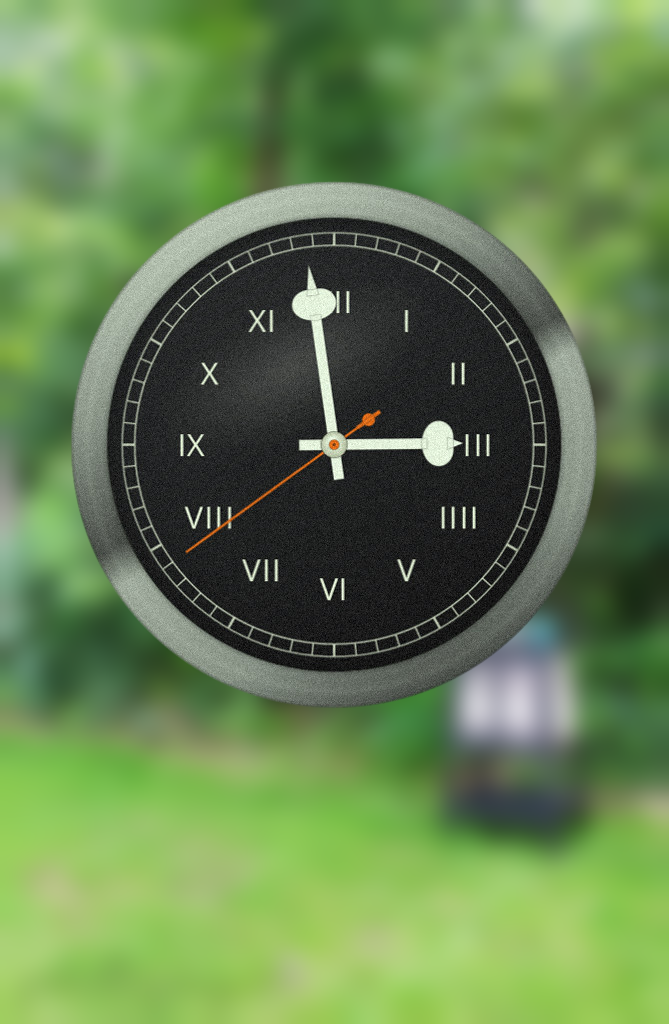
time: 2:58:39
